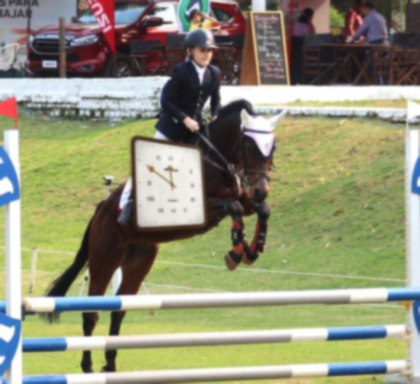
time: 11:50
